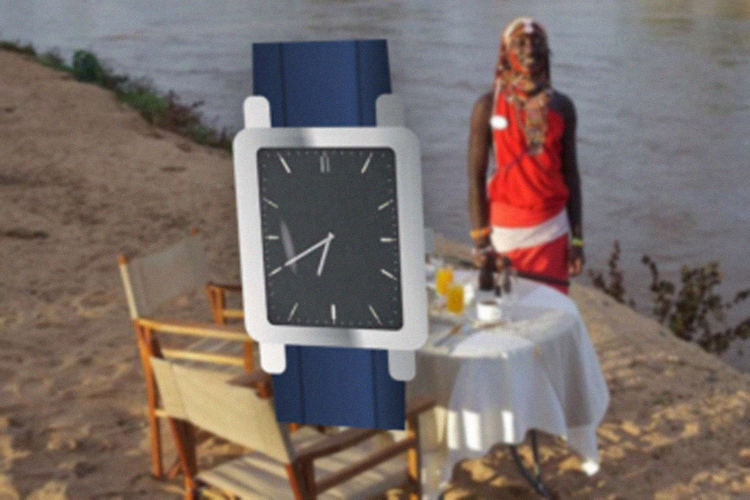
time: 6:40
